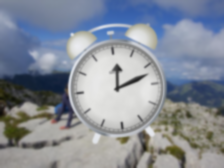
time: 12:12
